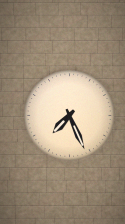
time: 7:26
